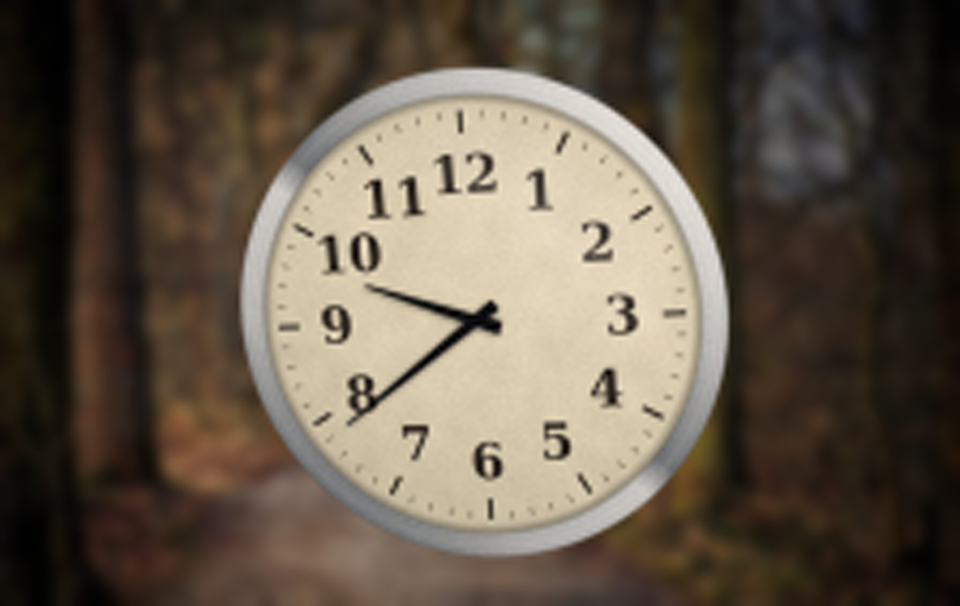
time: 9:39
